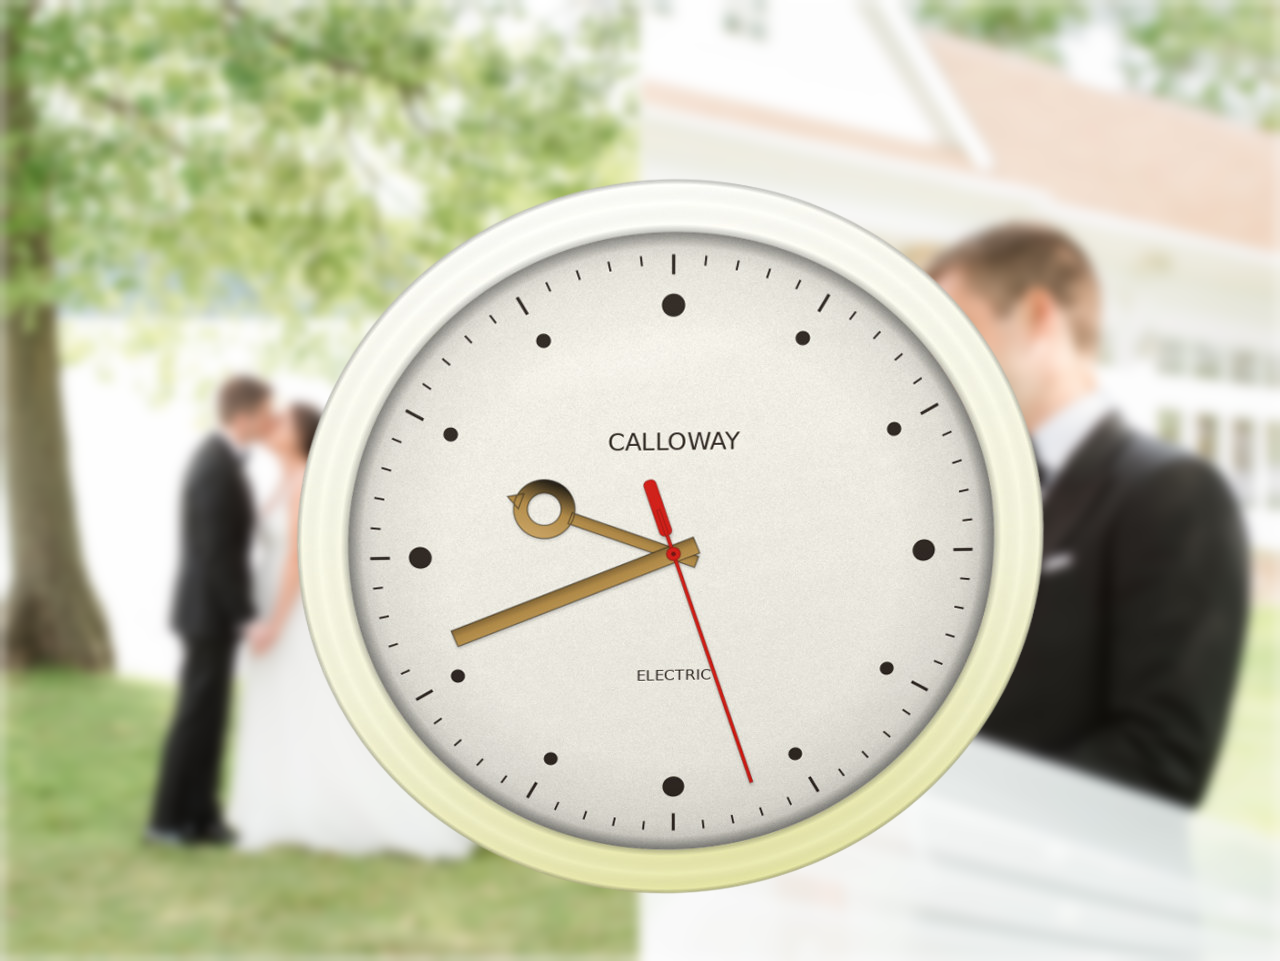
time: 9:41:27
